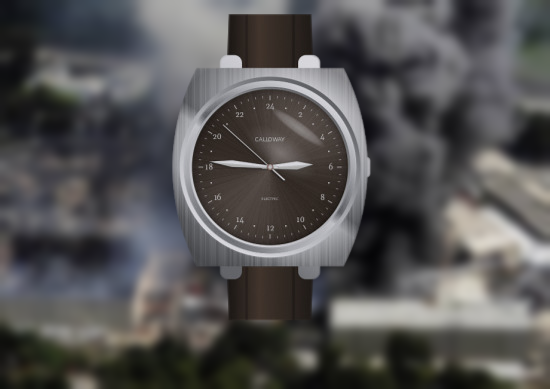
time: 5:45:52
